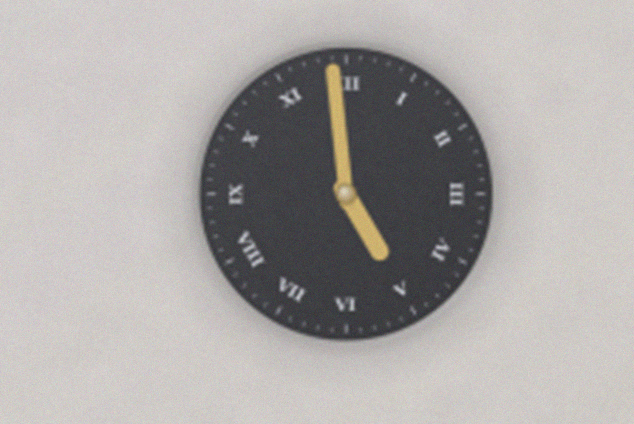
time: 4:59
